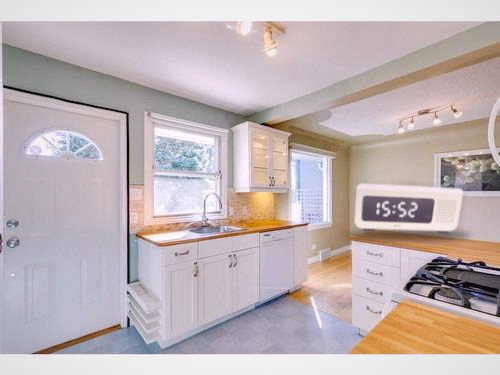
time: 15:52
